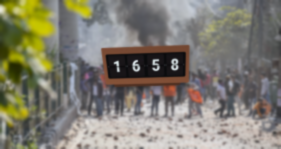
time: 16:58
